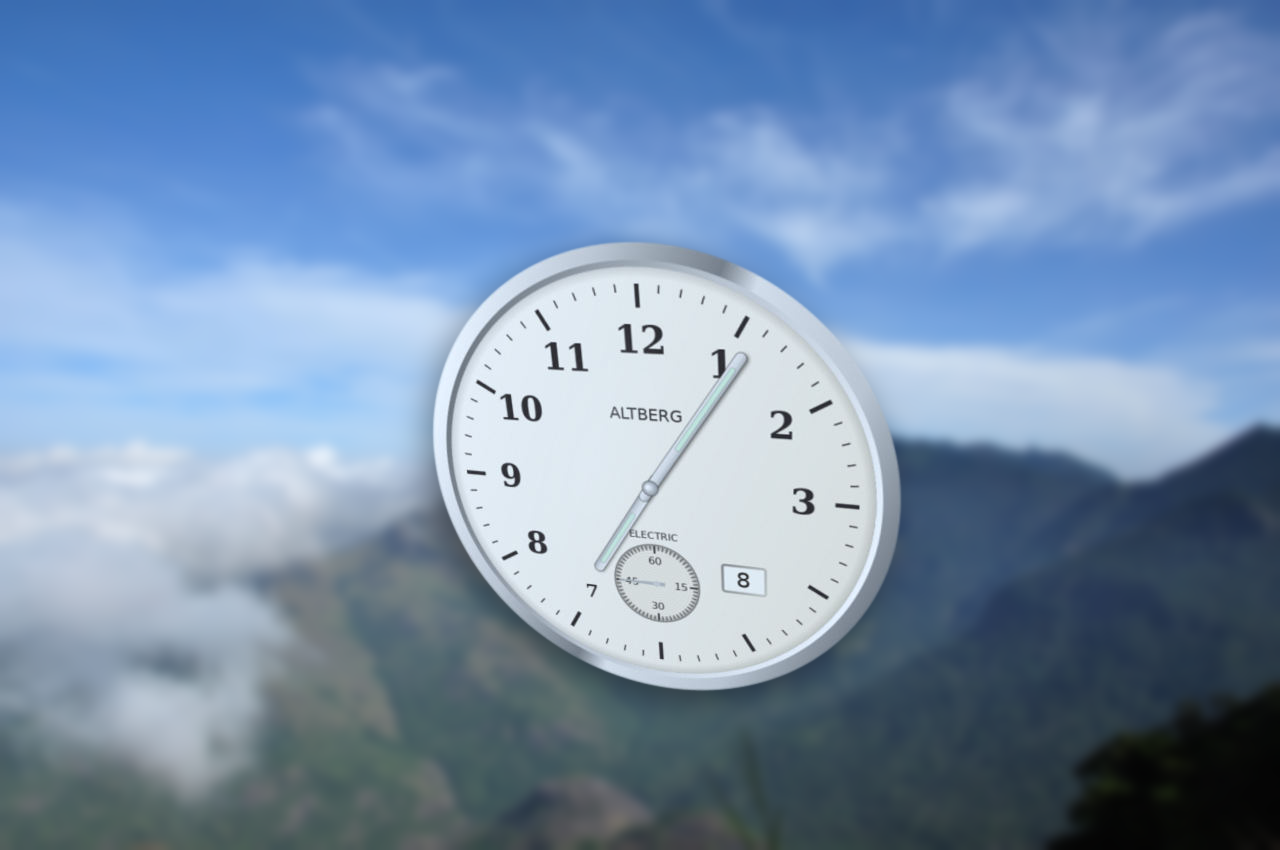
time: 7:05:45
